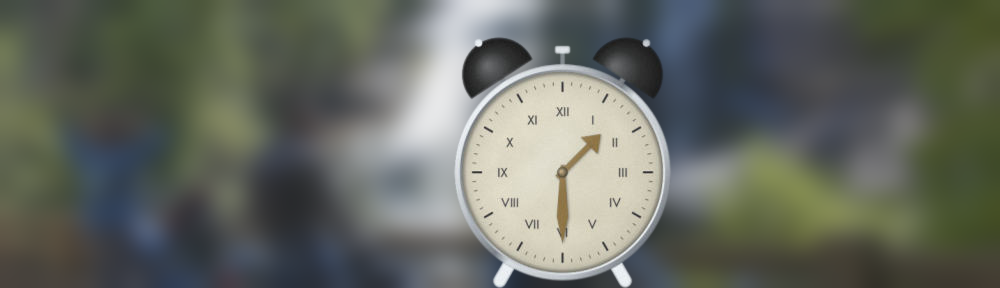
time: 1:30
